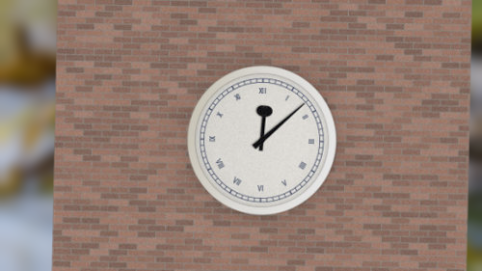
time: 12:08
